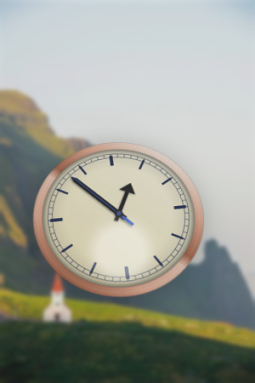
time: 12:52:53
